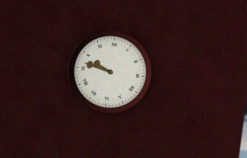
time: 9:47
